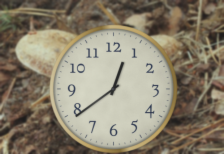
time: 12:39
